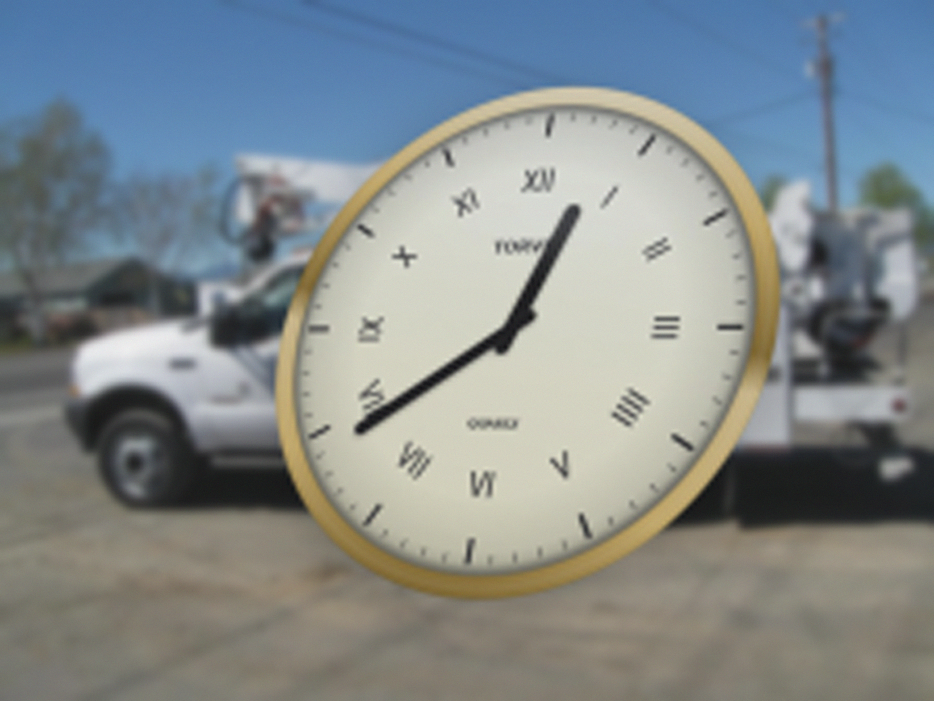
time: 12:39
